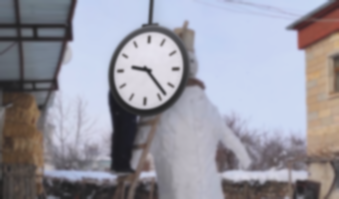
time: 9:23
